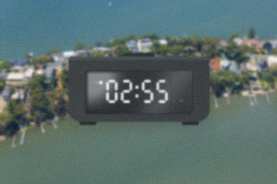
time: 2:55
